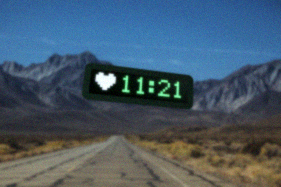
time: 11:21
